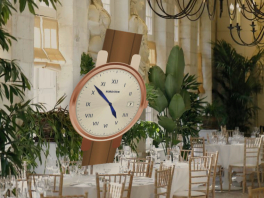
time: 4:52
